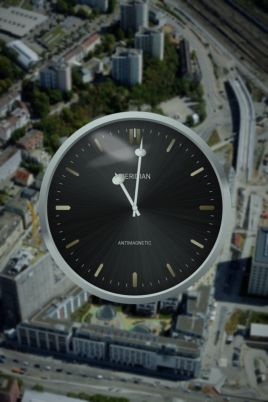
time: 11:01
